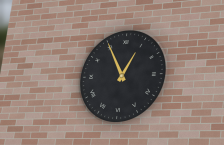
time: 12:55
